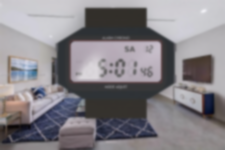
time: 5:01
